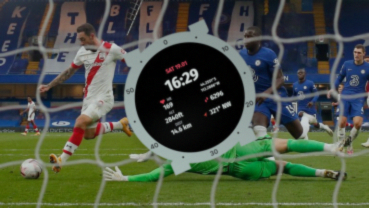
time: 16:29
